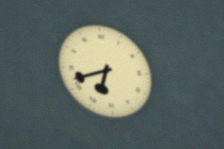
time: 6:42
